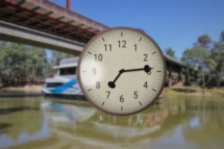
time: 7:14
